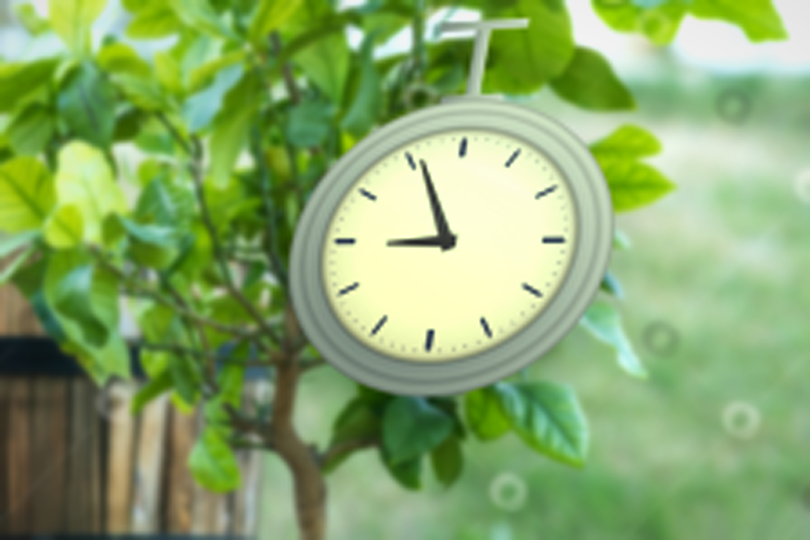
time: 8:56
